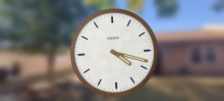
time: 4:18
